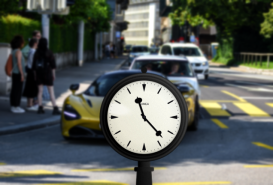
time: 11:23
